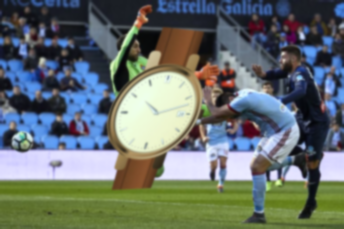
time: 10:12
